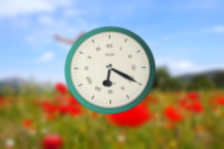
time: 6:20
